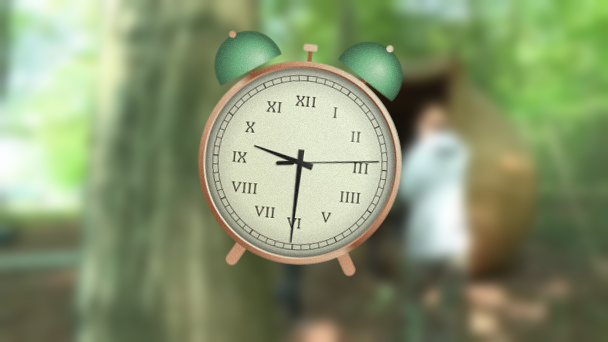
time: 9:30:14
